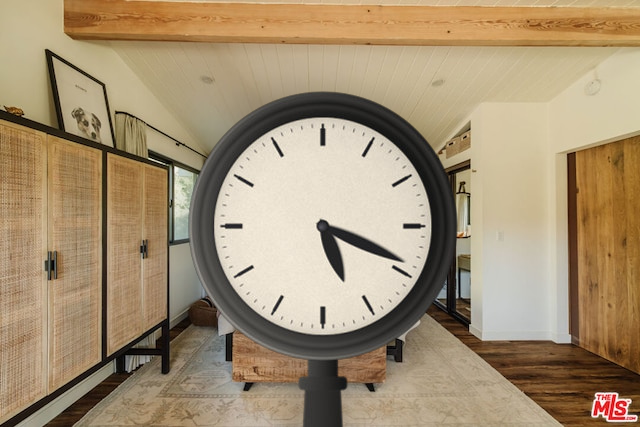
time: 5:19
